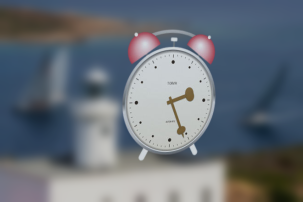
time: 2:26
